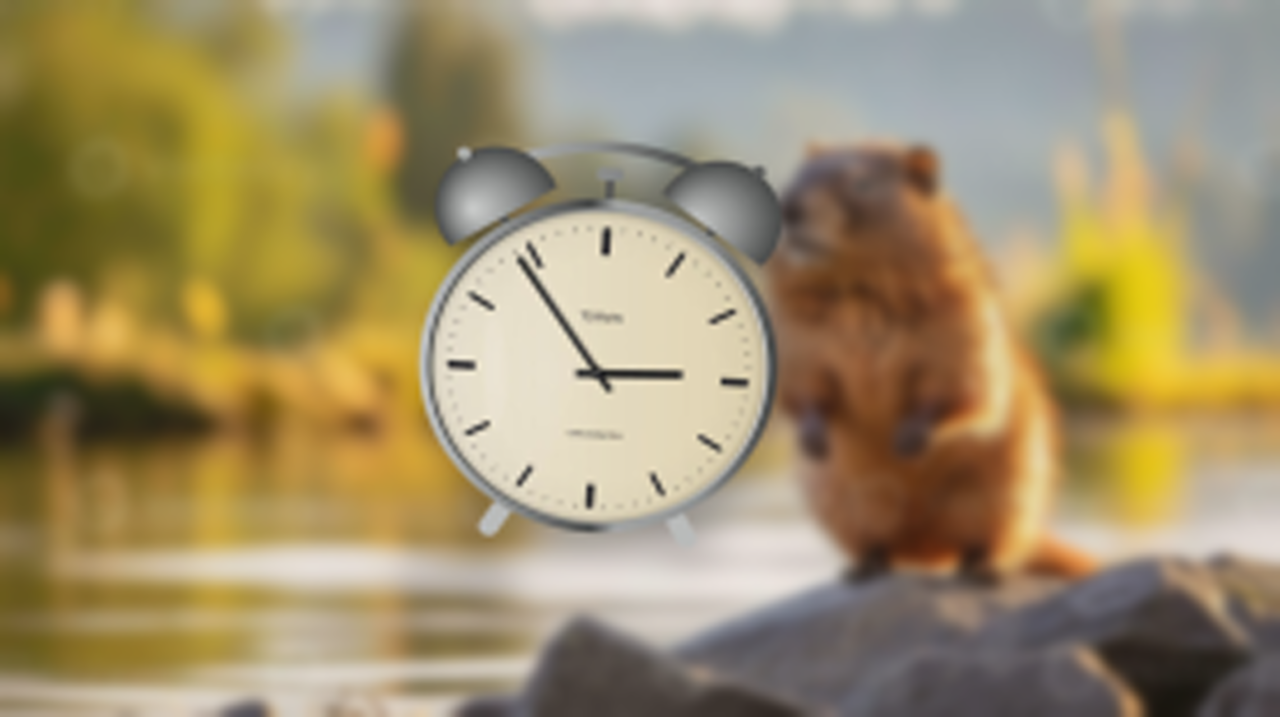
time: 2:54
